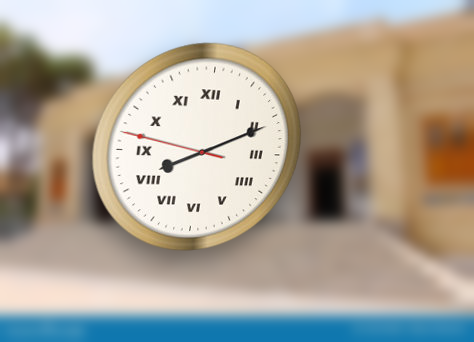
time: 8:10:47
